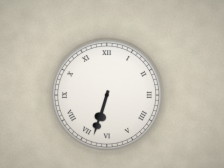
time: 6:33
